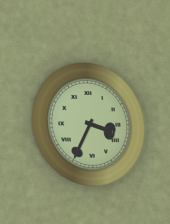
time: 3:35
